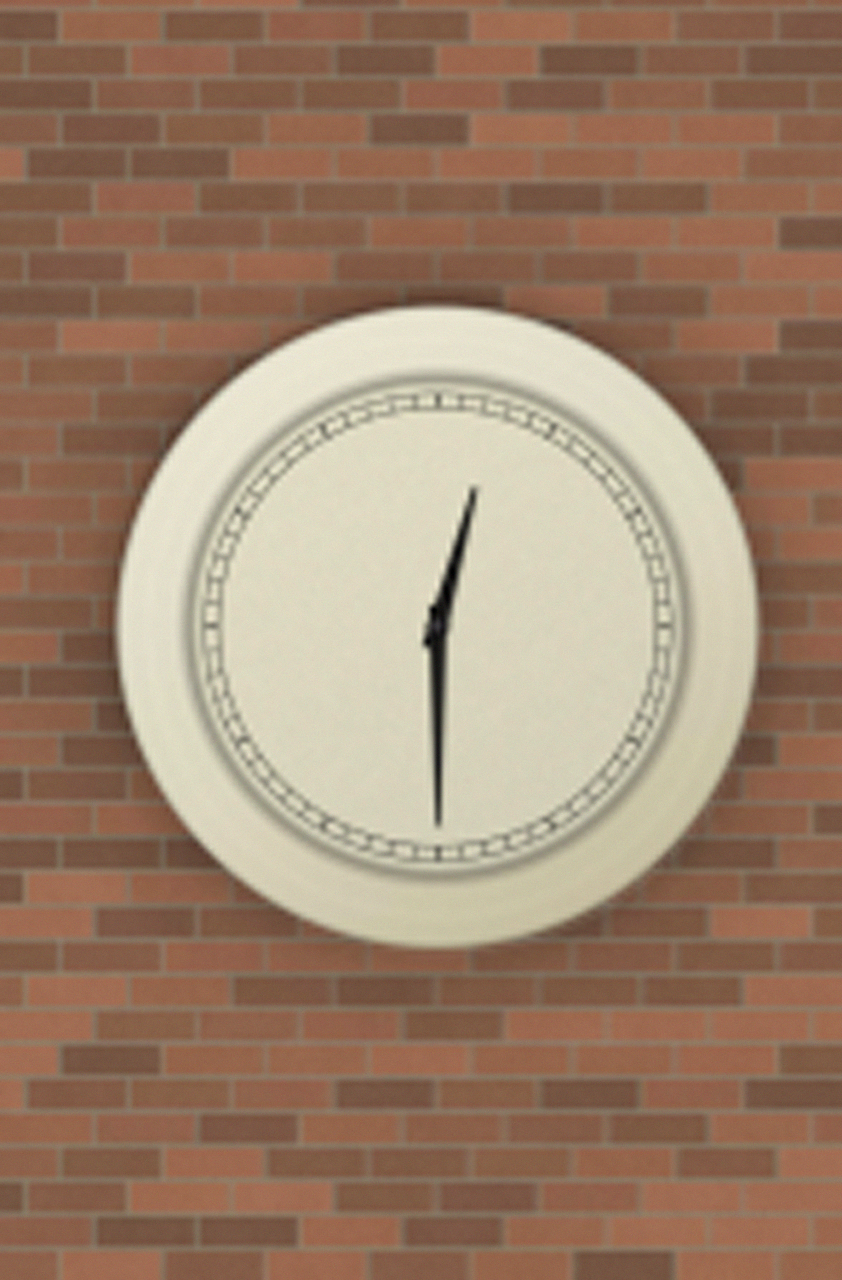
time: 12:30
